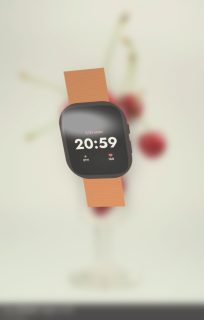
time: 20:59
